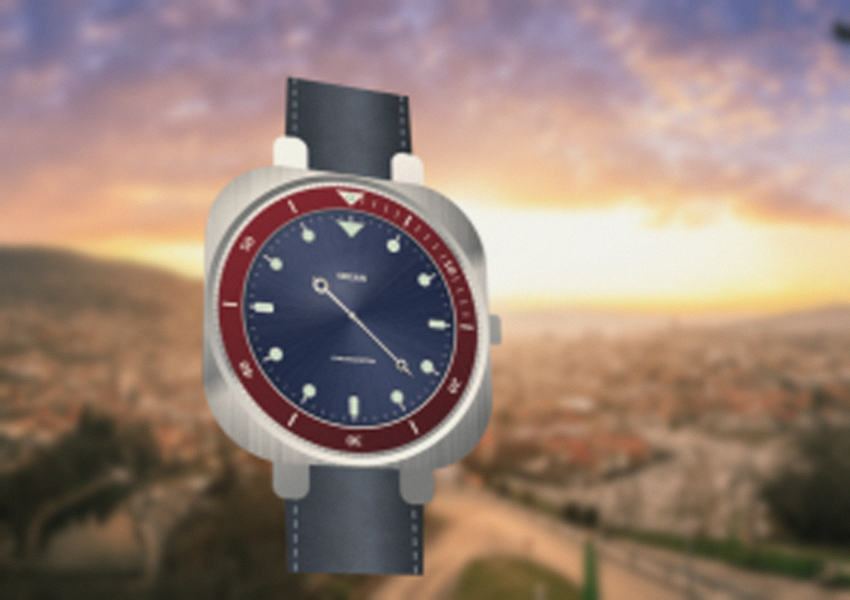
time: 10:22
